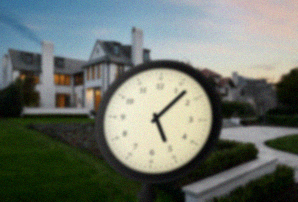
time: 5:07
